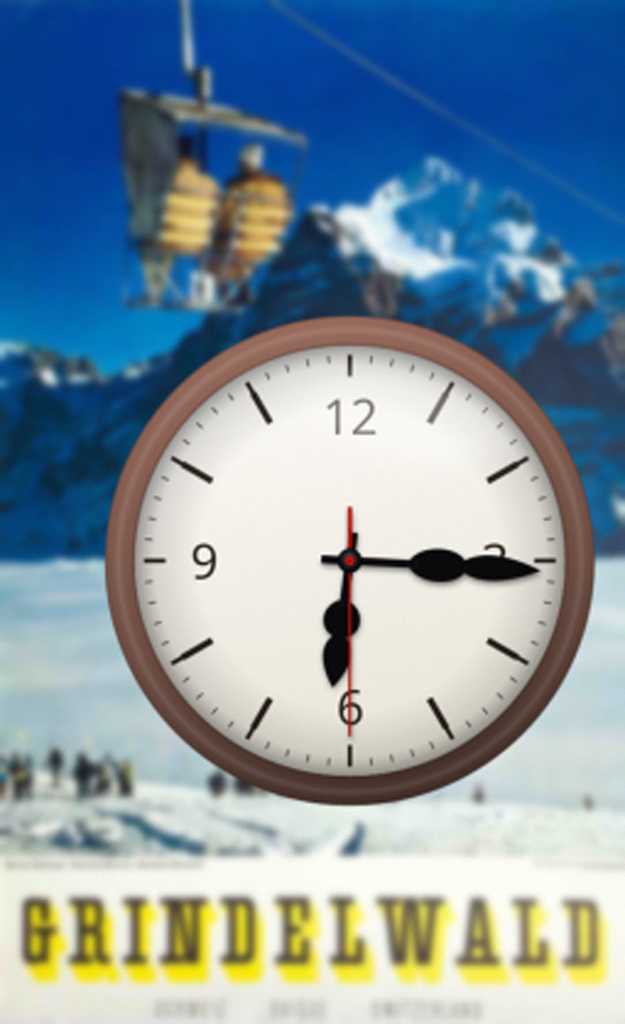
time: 6:15:30
